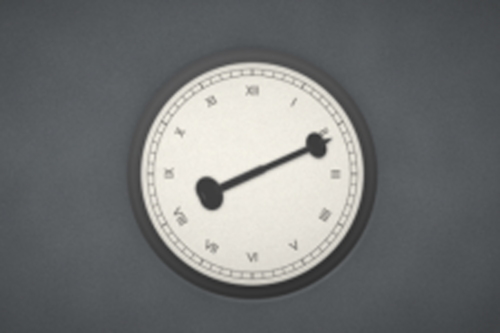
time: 8:11
